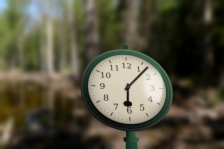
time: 6:07
